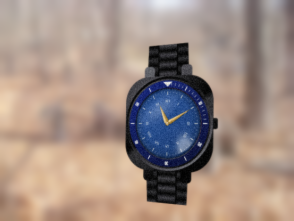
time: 11:10
